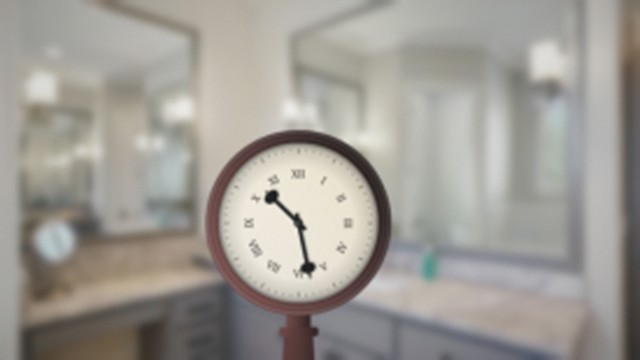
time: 10:28
